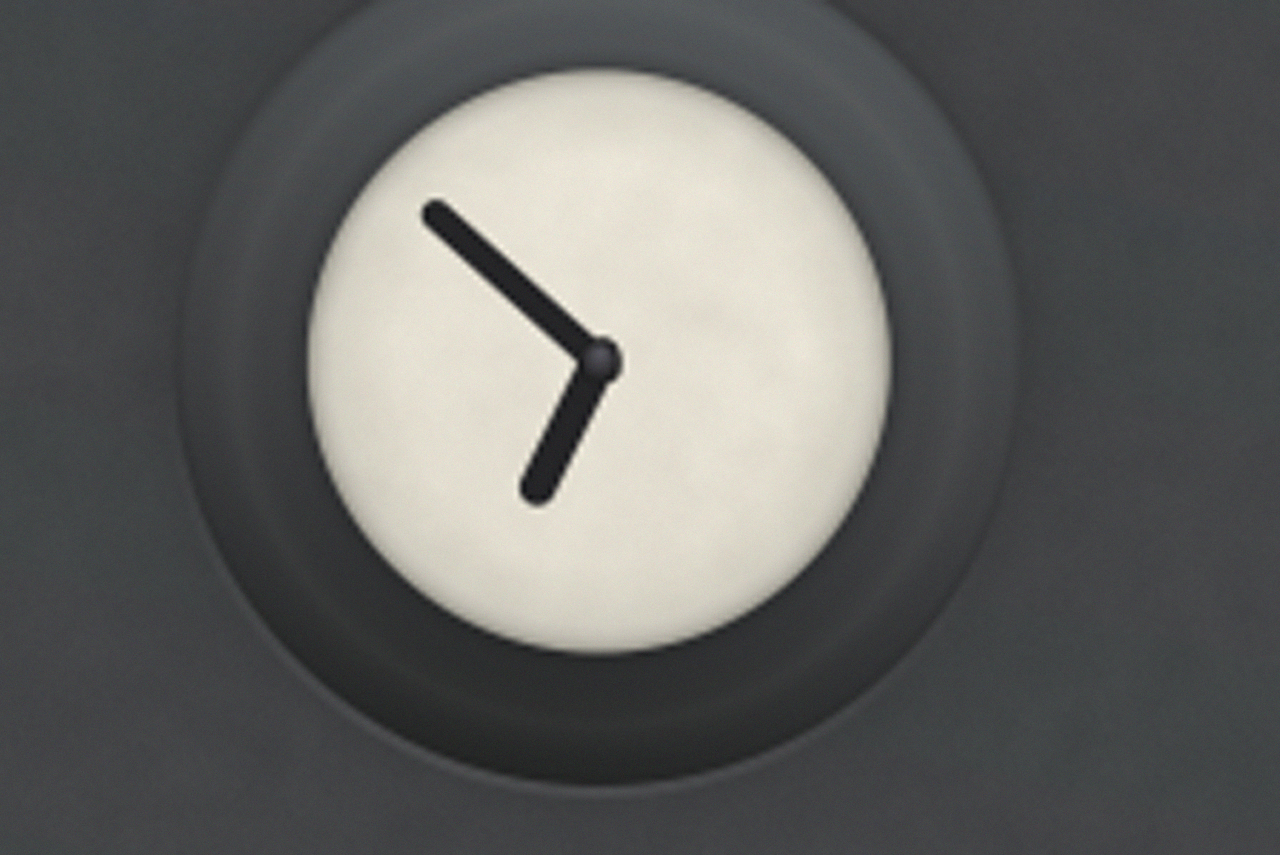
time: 6:52
